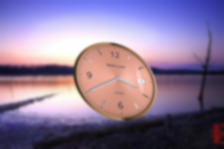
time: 3:40
